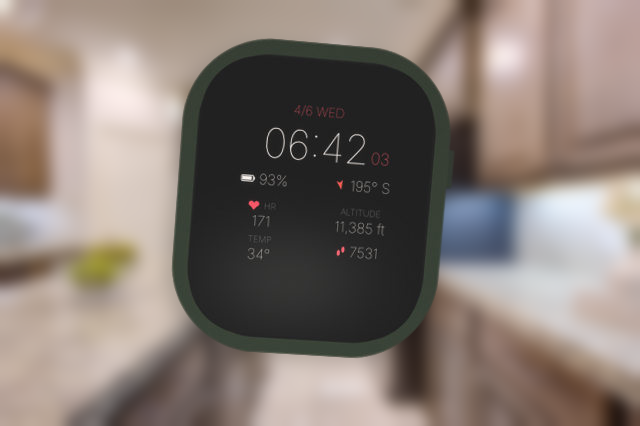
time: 6:42:03
